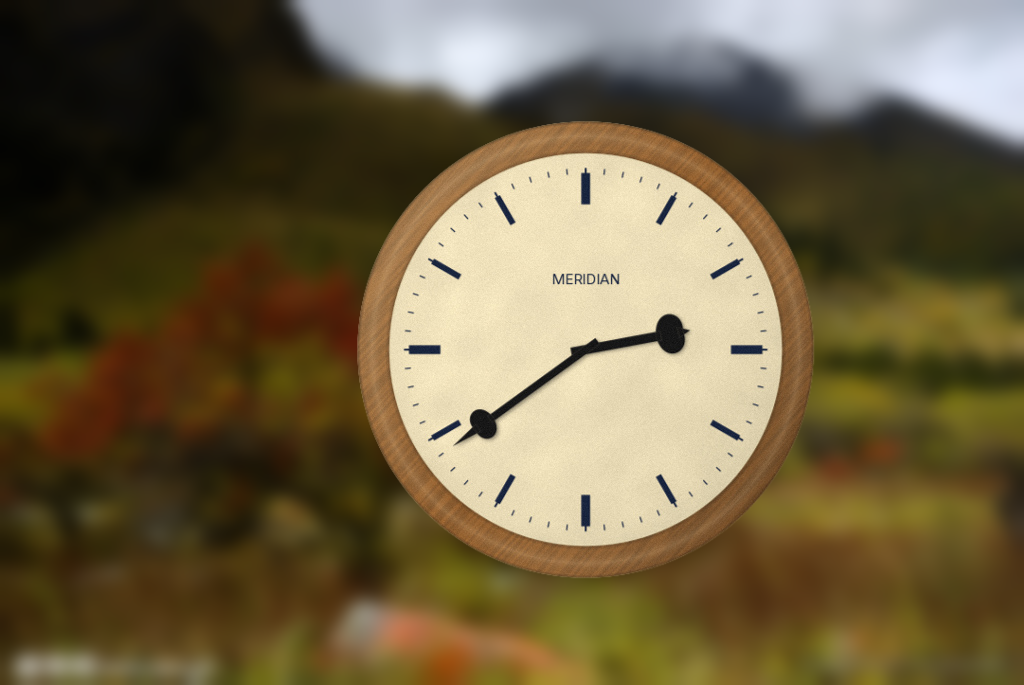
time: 2:39
